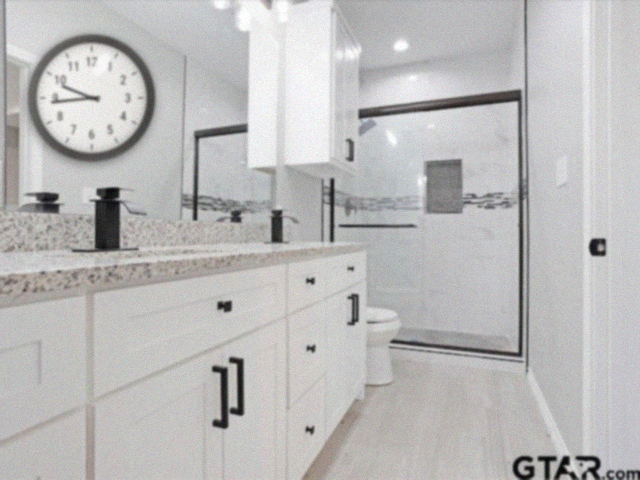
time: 9:44
